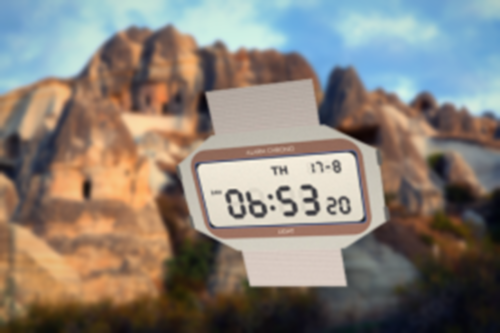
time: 6:53:20
